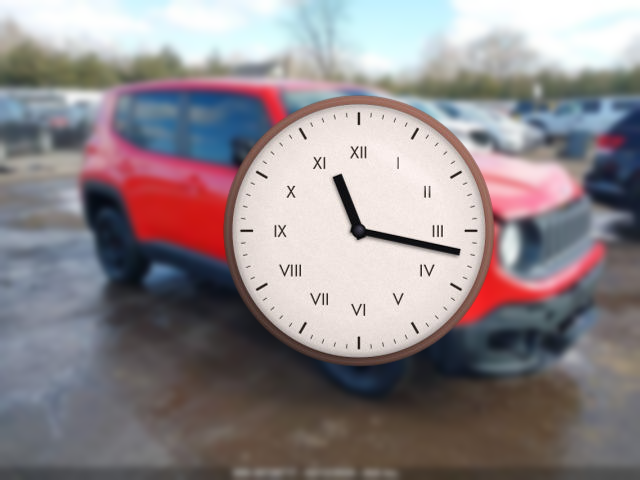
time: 11:17
